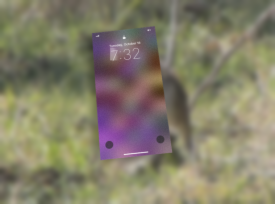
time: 7:32
